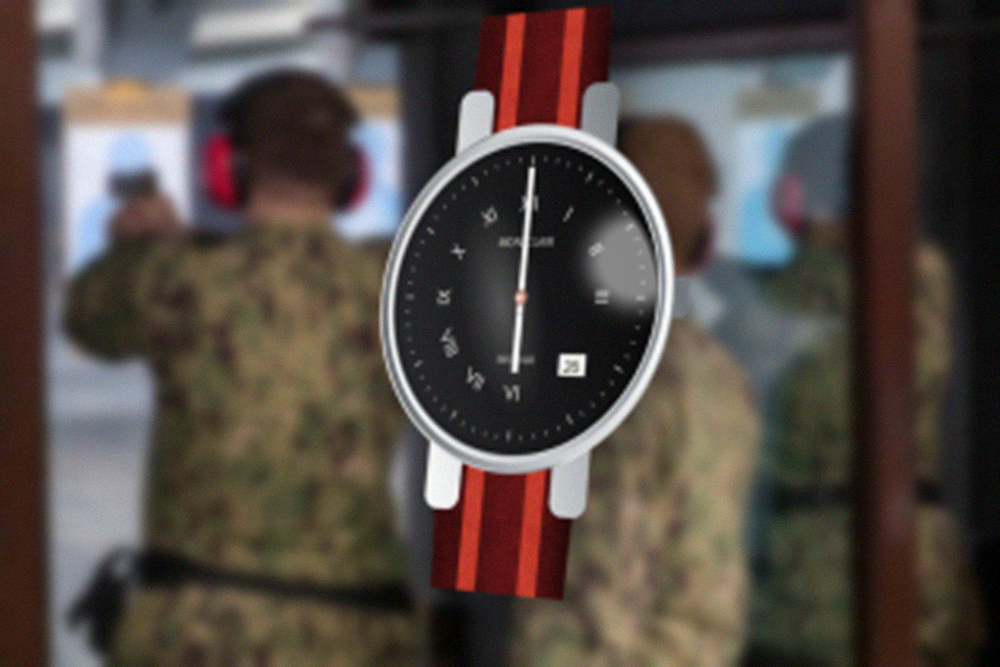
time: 6:00
